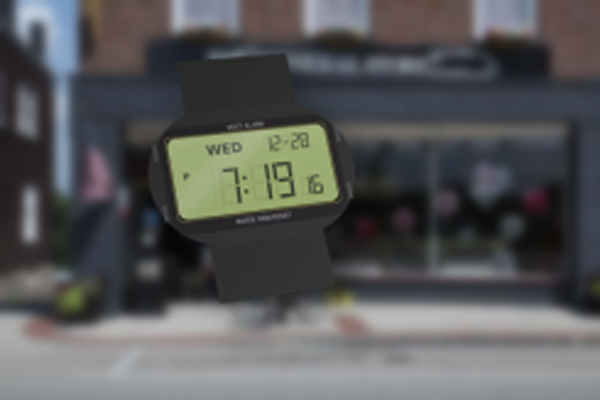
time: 7:19:16
